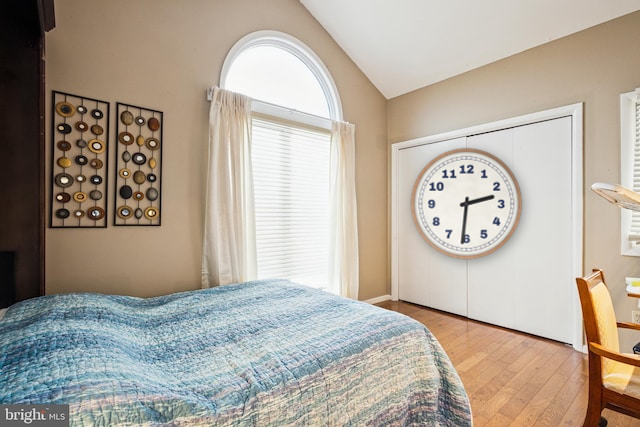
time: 2:31
